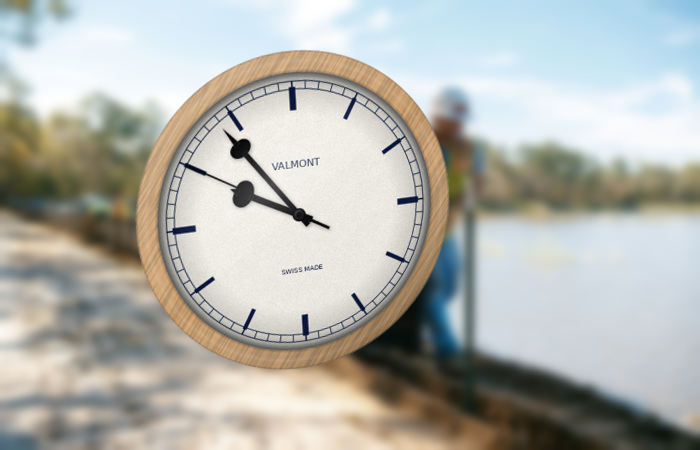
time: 9:53:50
